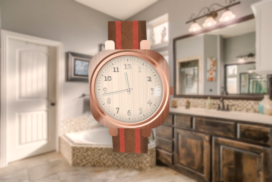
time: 11:43
